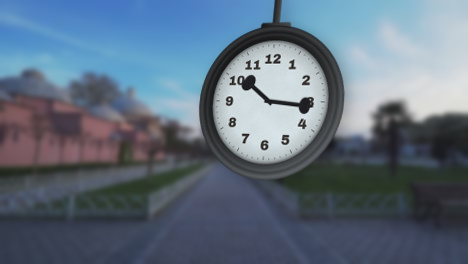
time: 10:16
